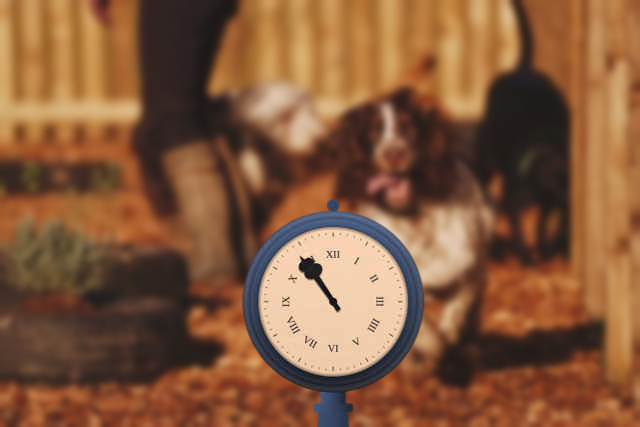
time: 10:54
